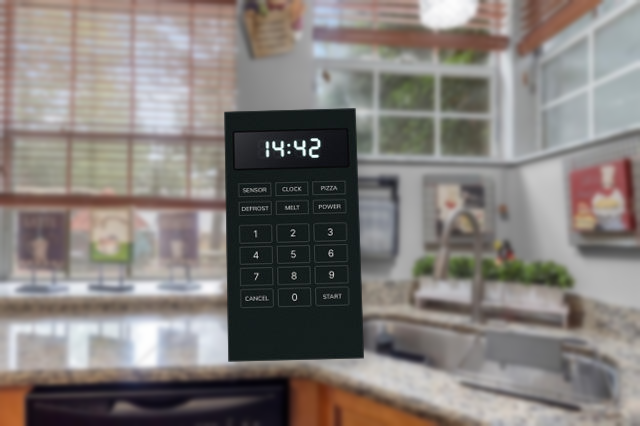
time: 14:42
